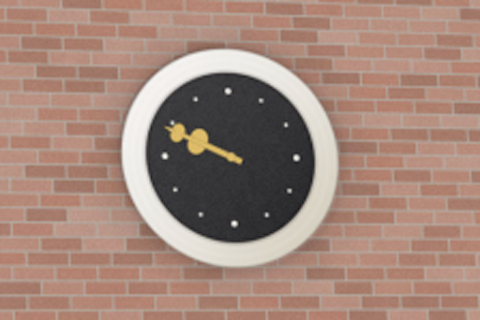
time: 9:49
